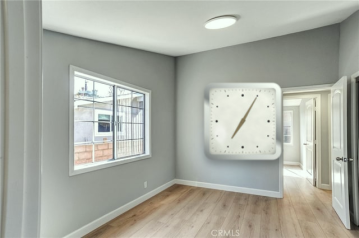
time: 7:05
